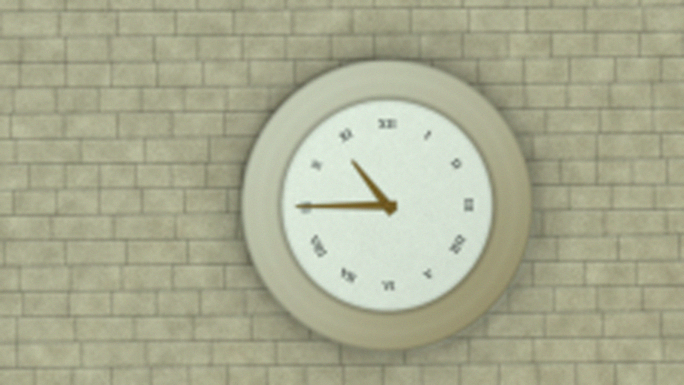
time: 10:45
